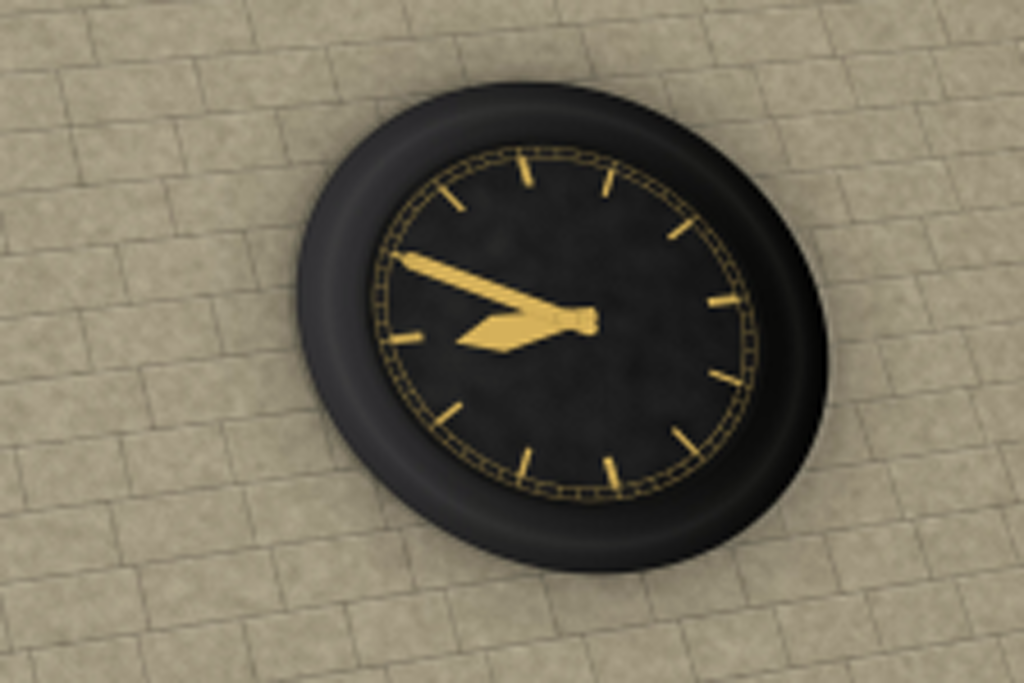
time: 8:50
